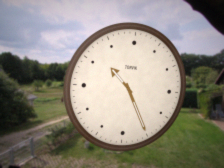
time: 10:25
